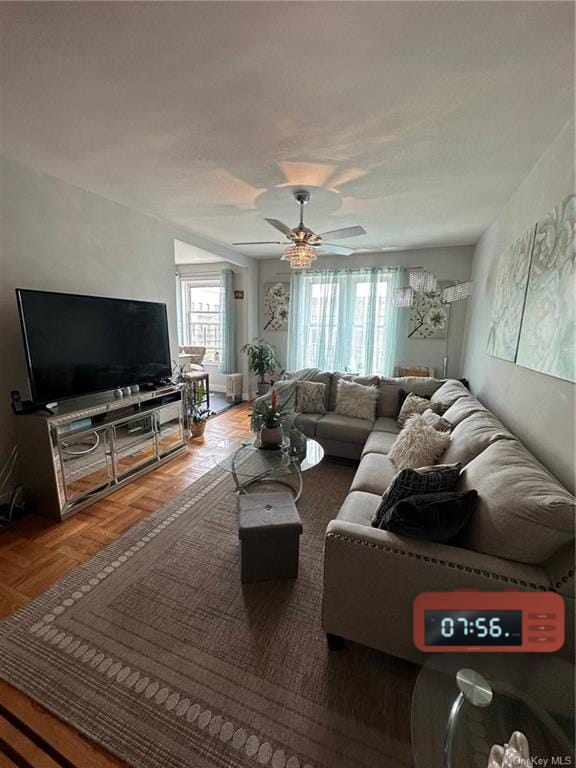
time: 7:56
